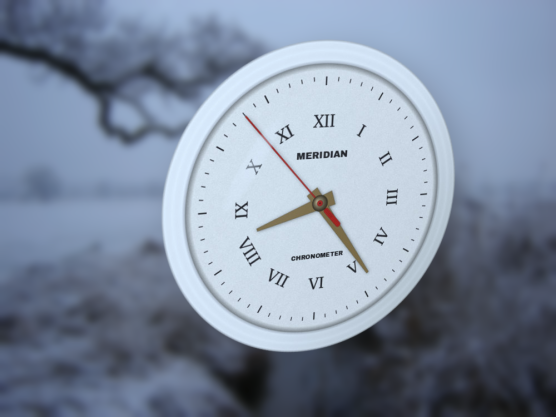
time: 8:23:53
